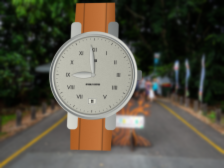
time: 8:59
